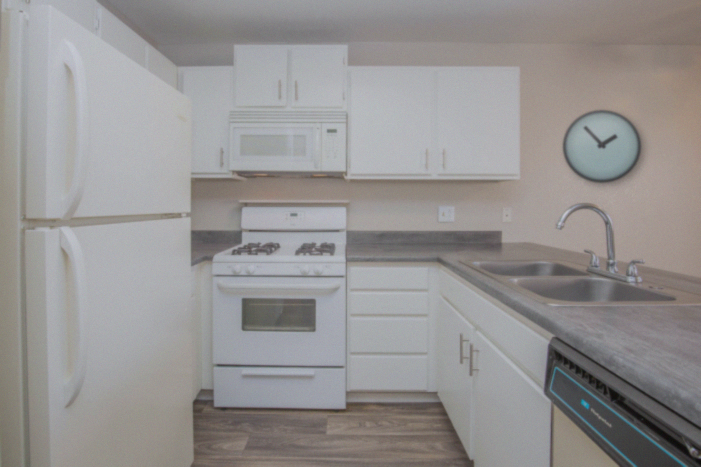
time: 1:53
